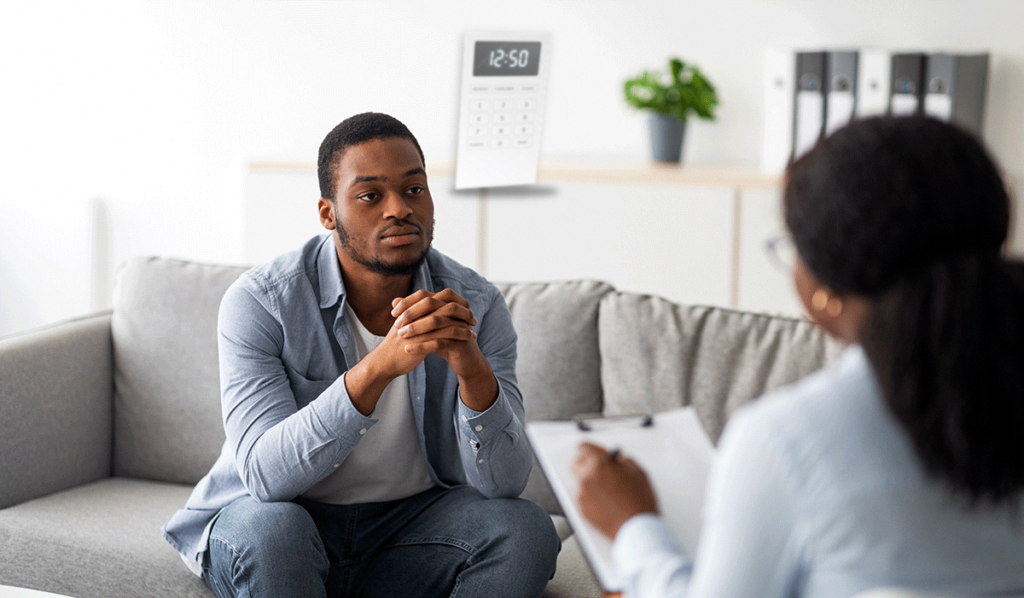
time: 12:50
